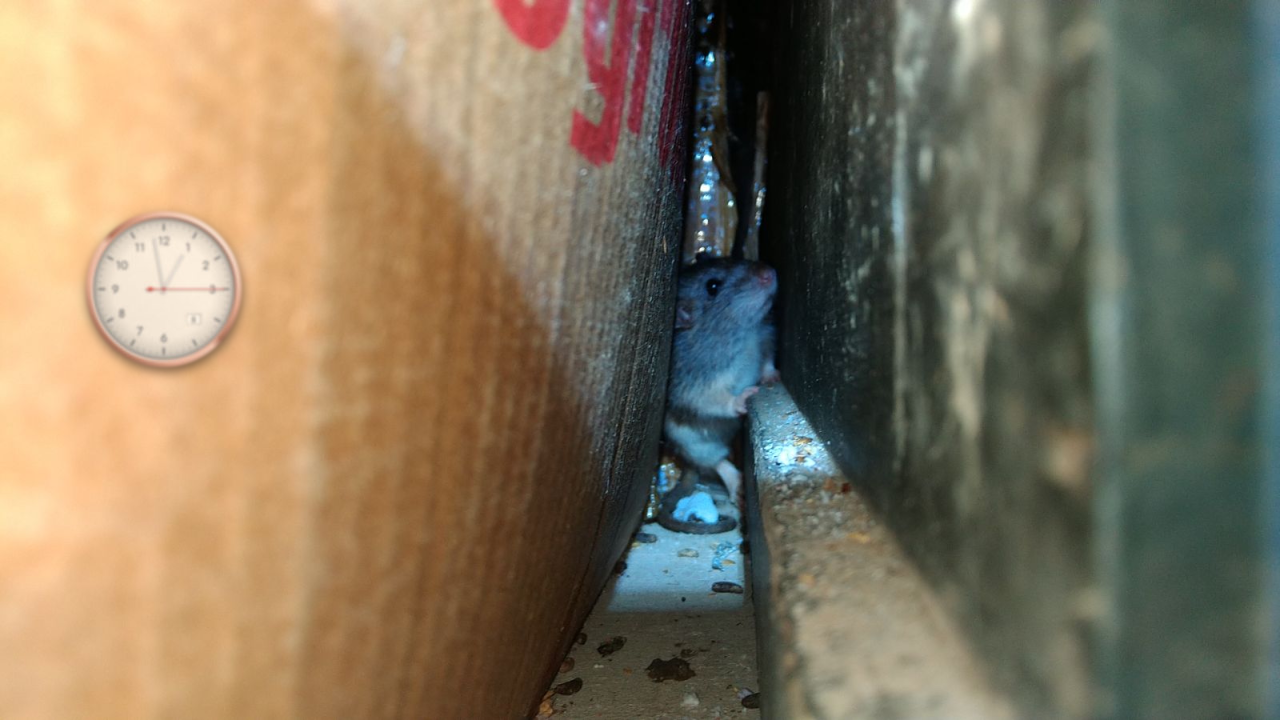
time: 12:58:15
